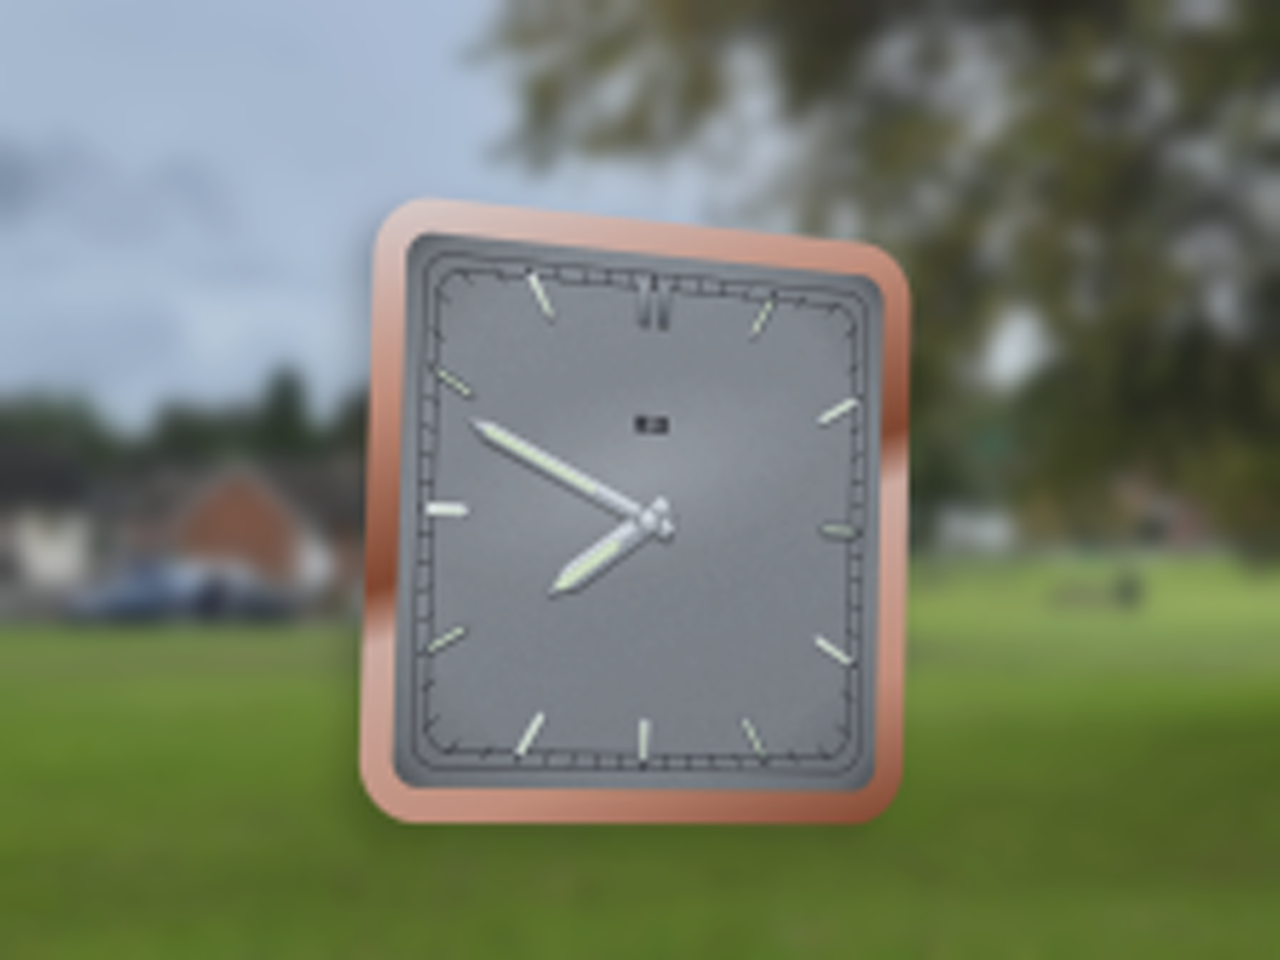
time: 7:49
